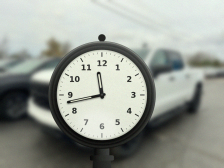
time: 11:43
